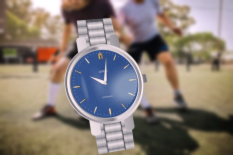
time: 10:02
